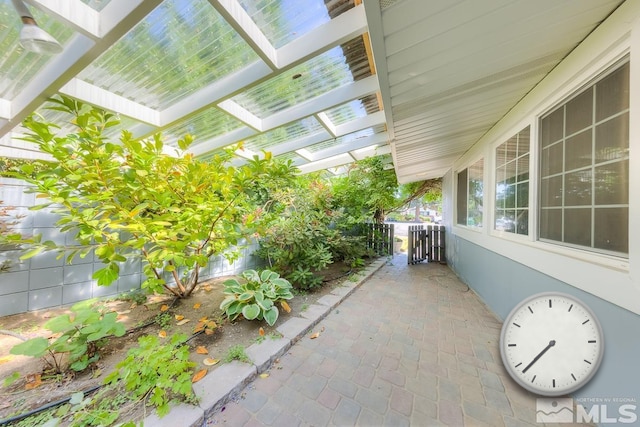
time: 7:38
